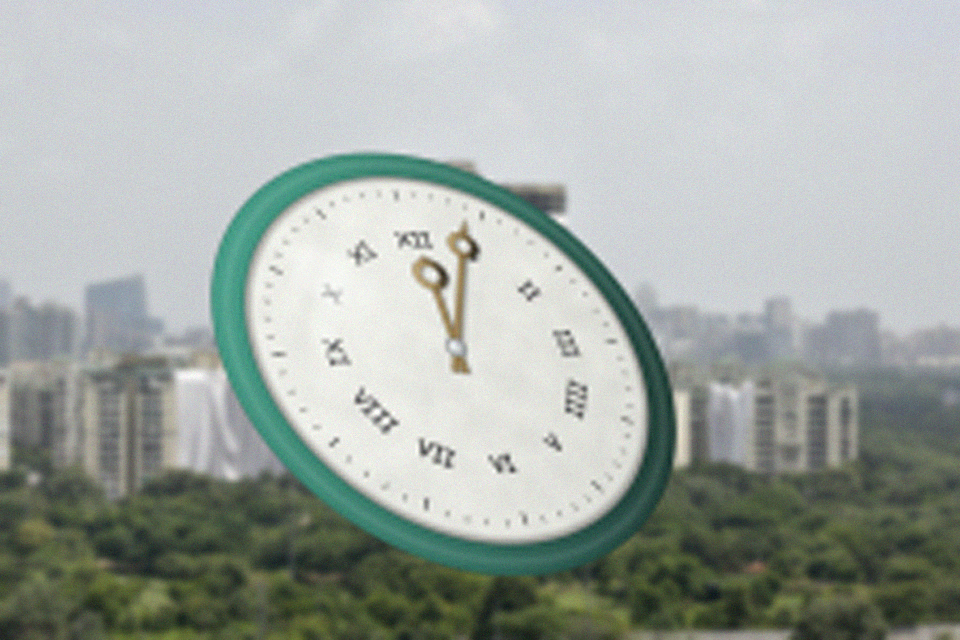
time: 12:04
